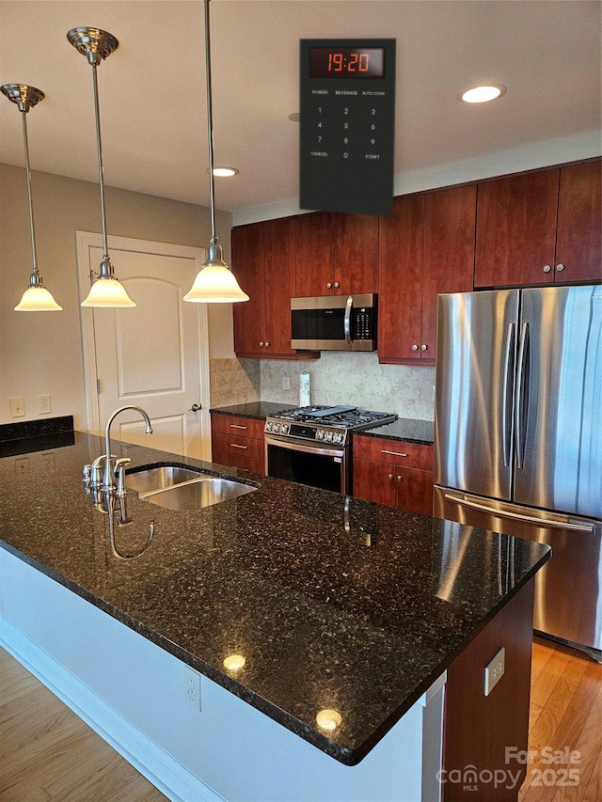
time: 19:20
